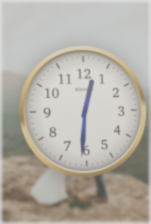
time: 12:31
